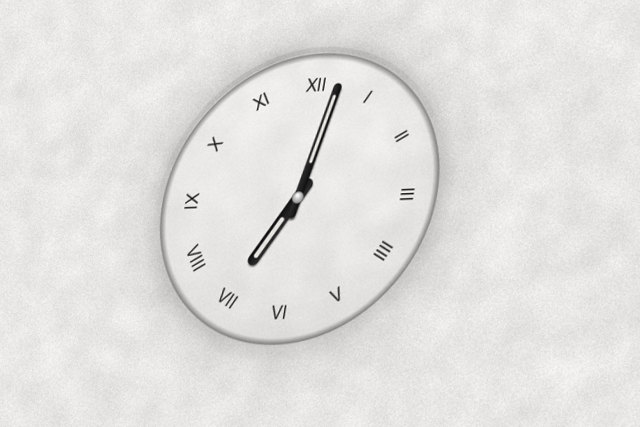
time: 7:02
